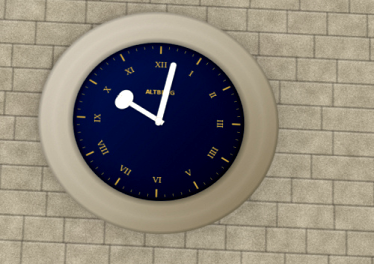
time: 10:02
